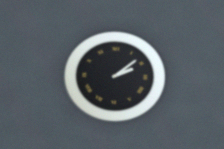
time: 2:08
